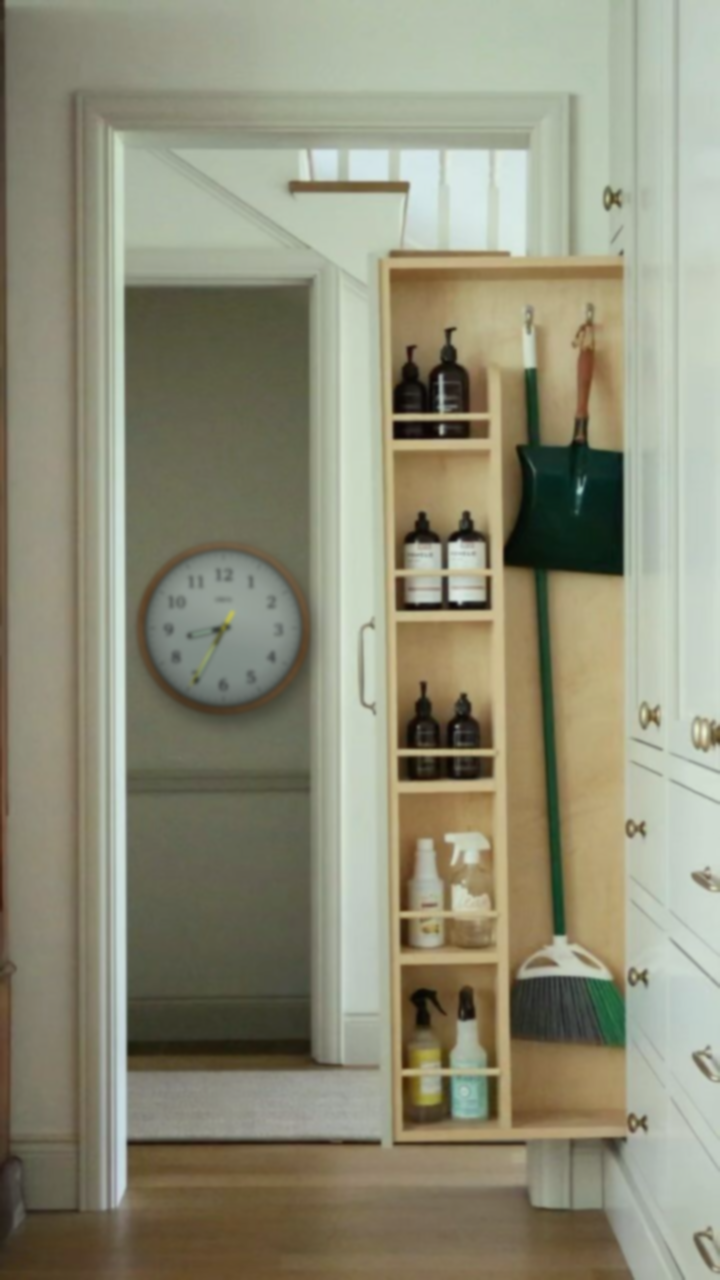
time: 8:34:35
